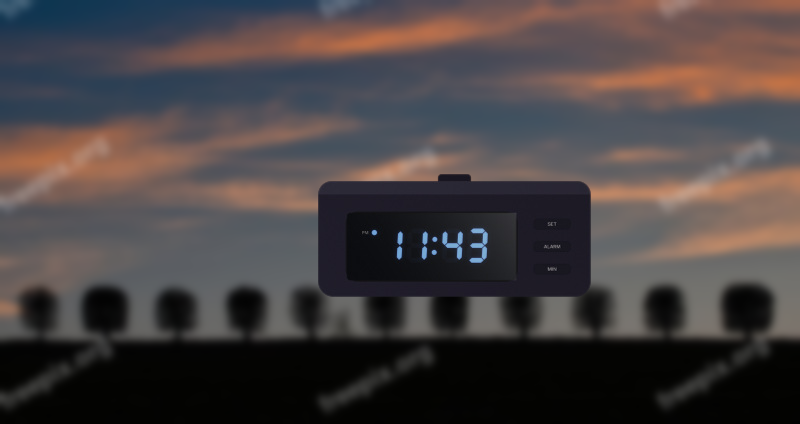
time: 11:43
